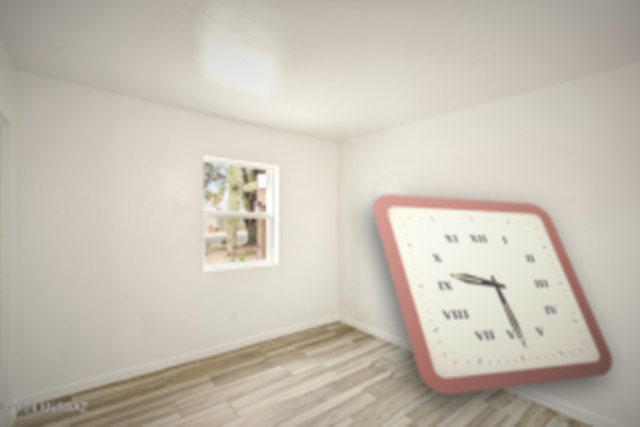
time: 9:29
